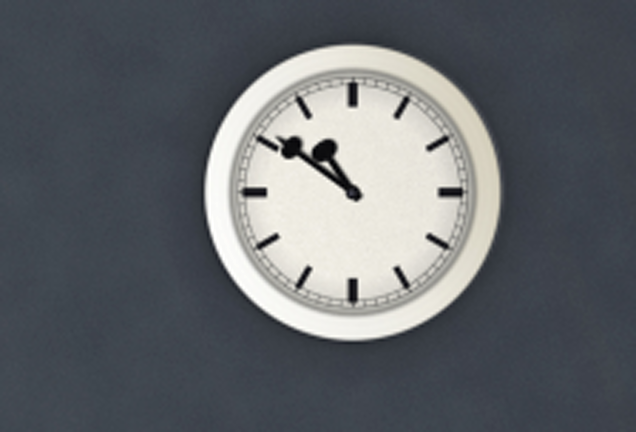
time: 10:51
